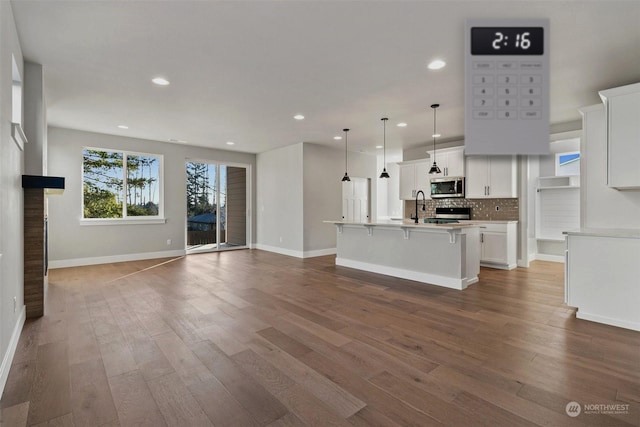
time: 2:16
